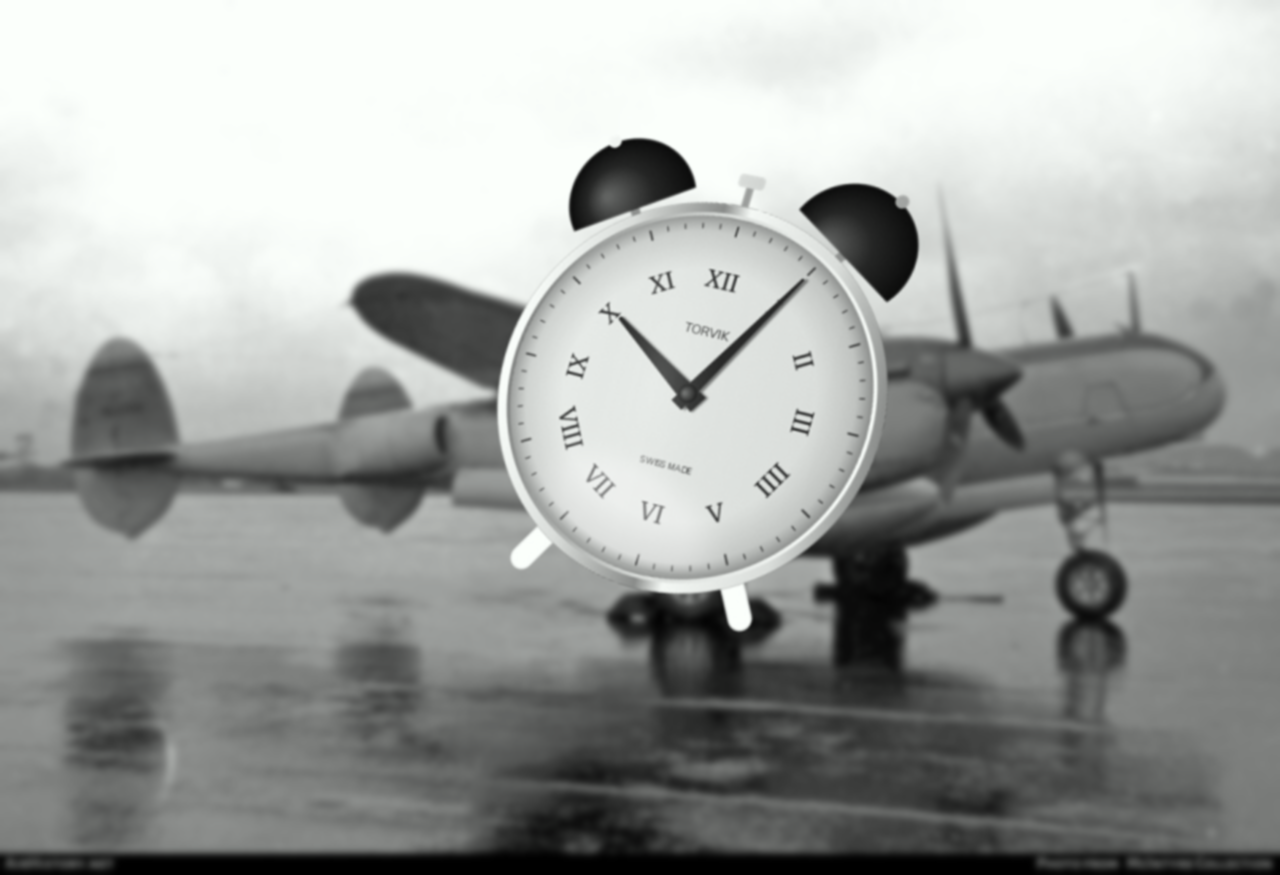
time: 10:05
